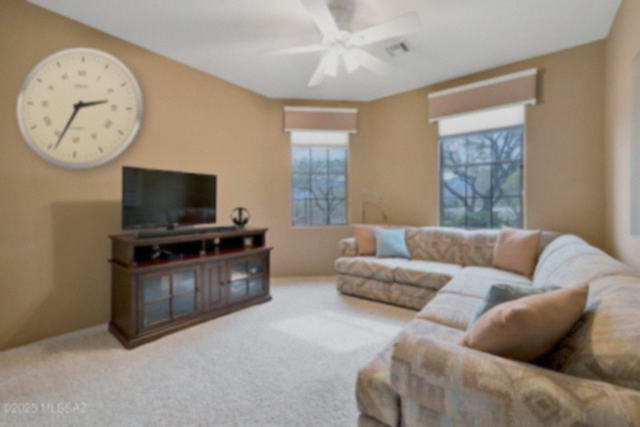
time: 2:34
